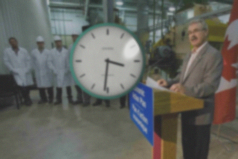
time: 3:31
